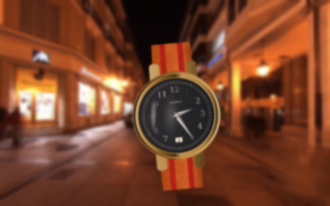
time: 2:25
